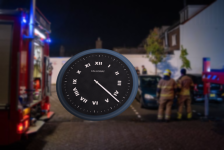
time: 4:22
